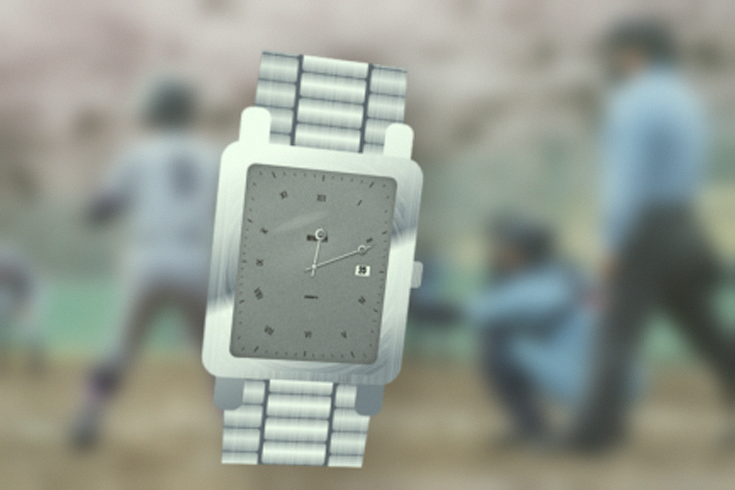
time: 12:11
